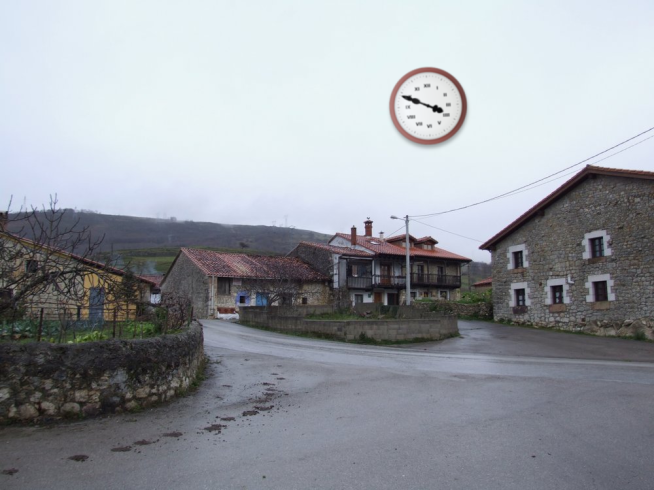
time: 3:49
